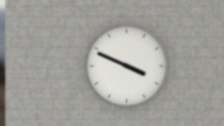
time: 3:49
